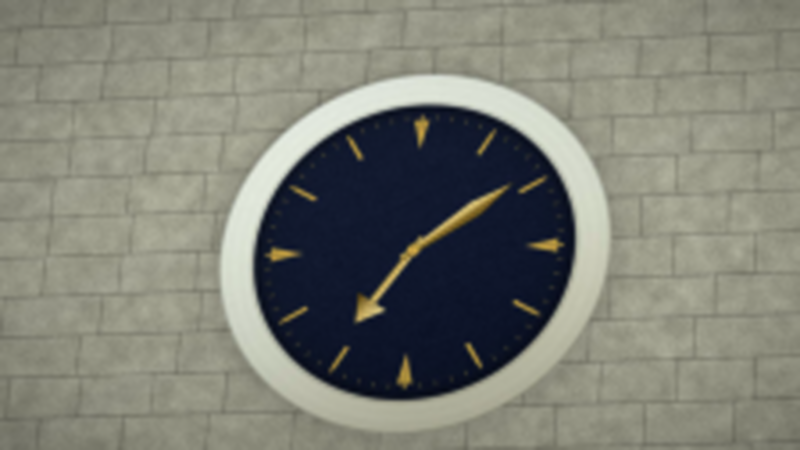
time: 7:09
